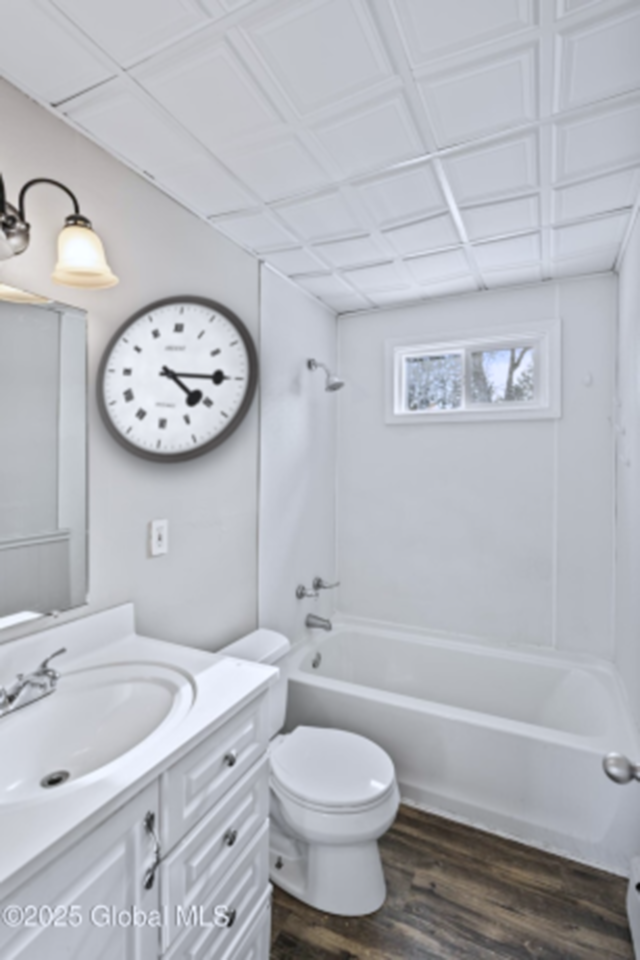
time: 4:15
